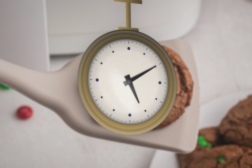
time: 5:10
